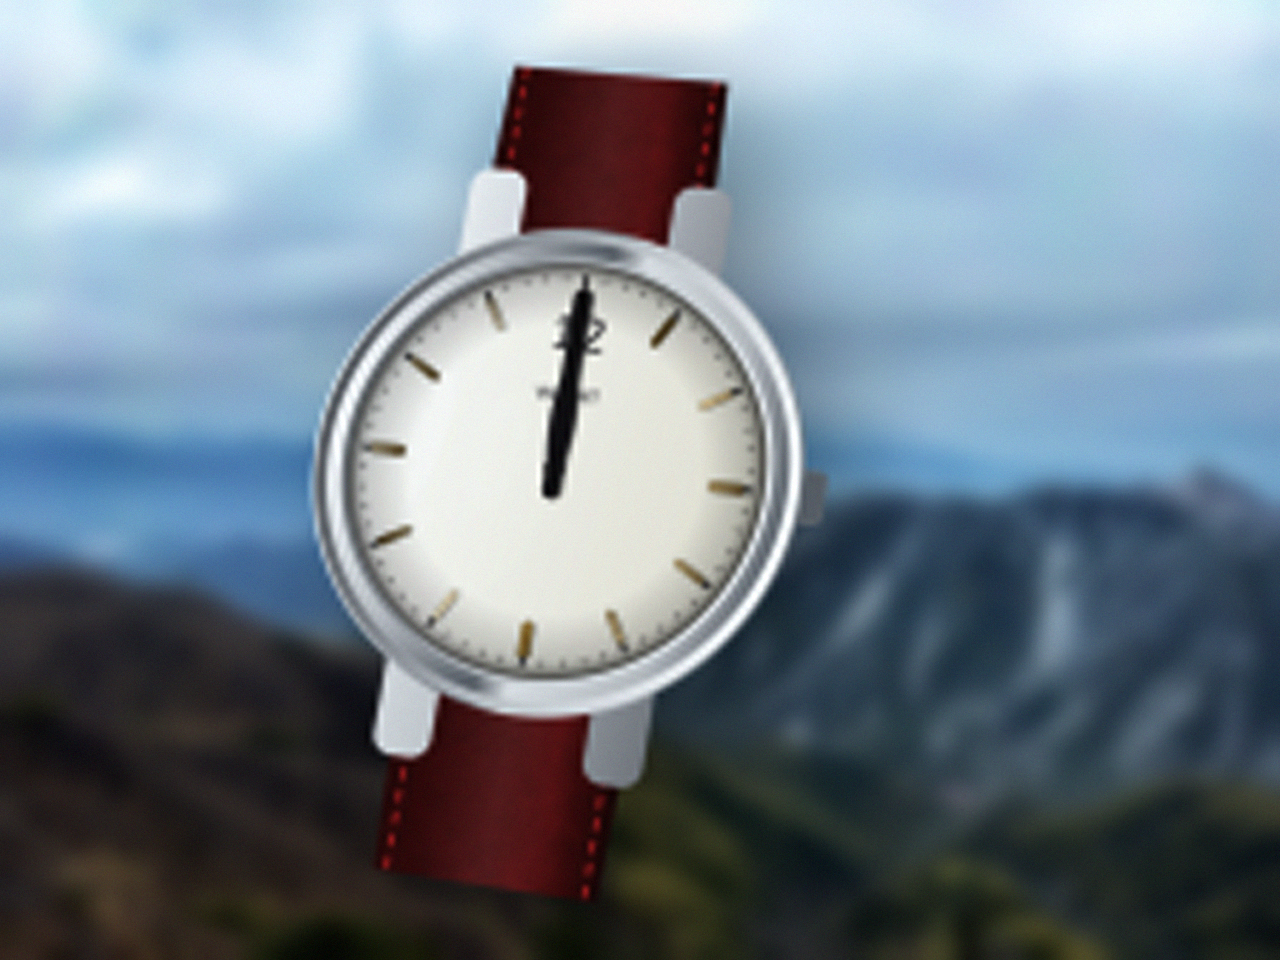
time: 12:00
